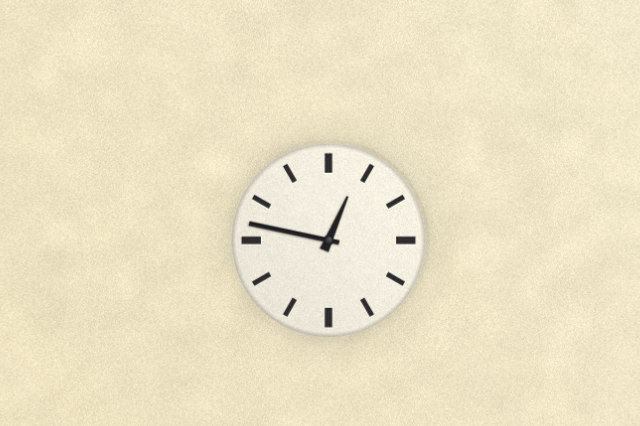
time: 12:47
